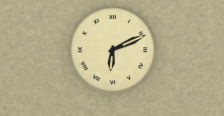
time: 6:11
